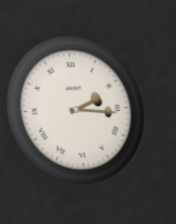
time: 2:16
